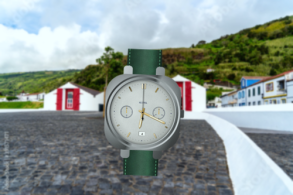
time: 6:19
